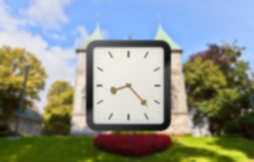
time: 8:23
